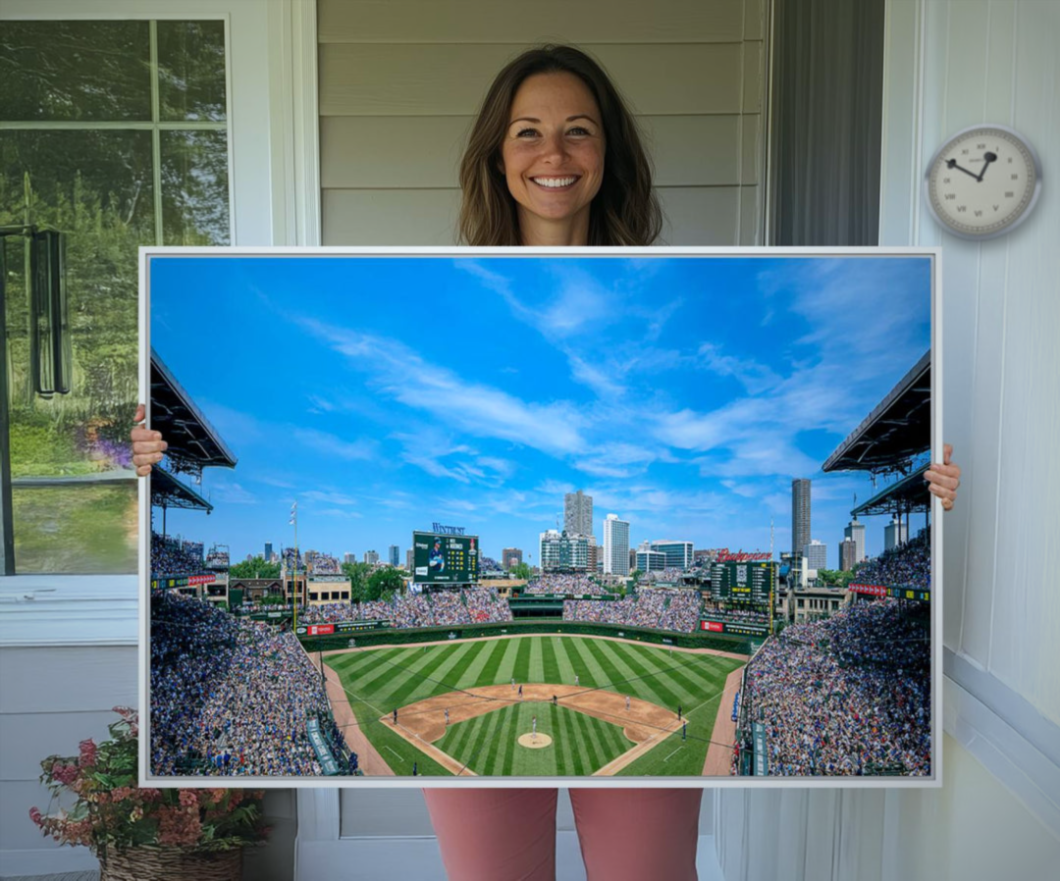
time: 12:50
